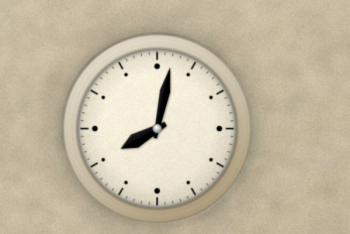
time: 8:02
